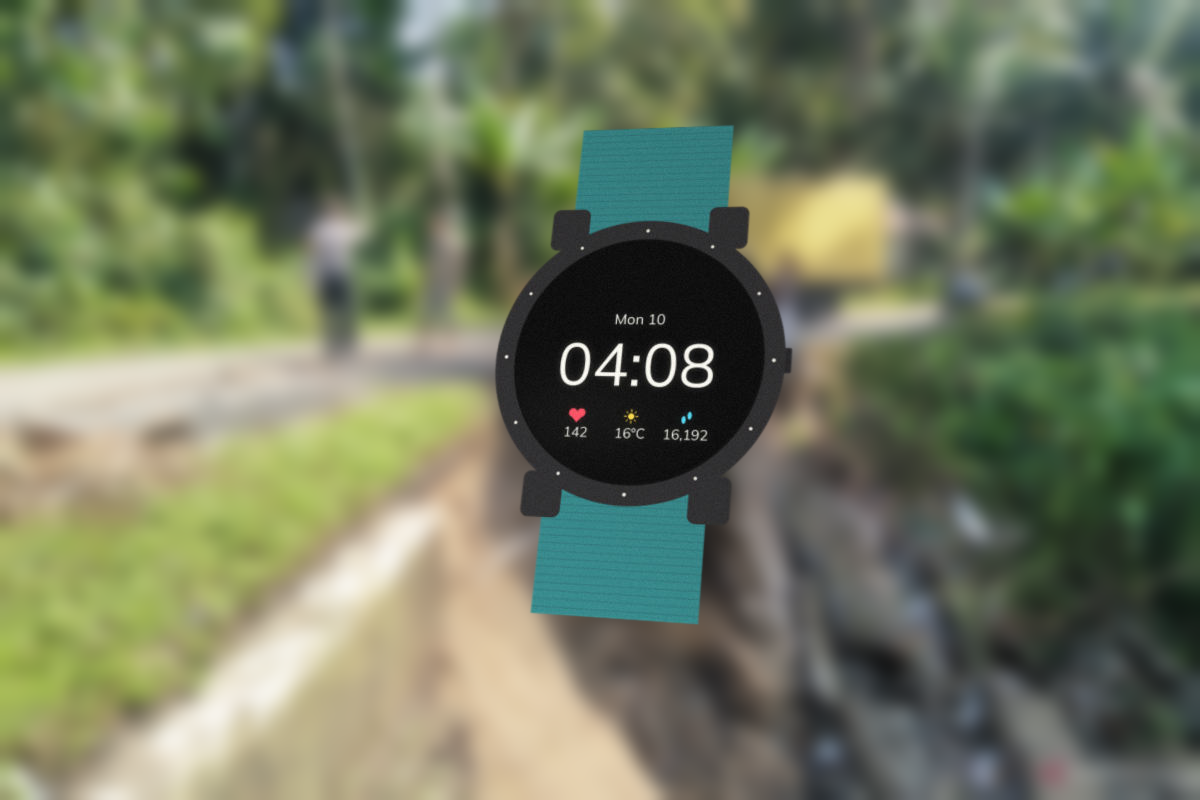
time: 4:08
